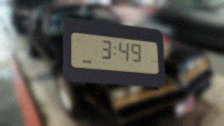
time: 3:49
